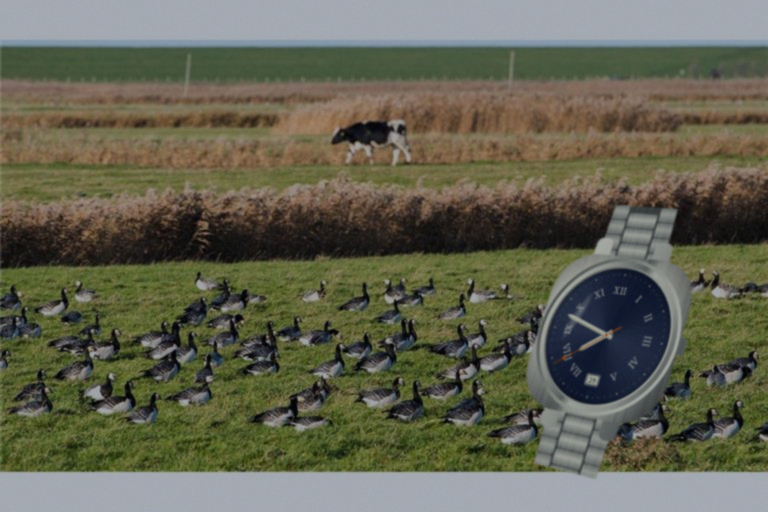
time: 7:47:39
